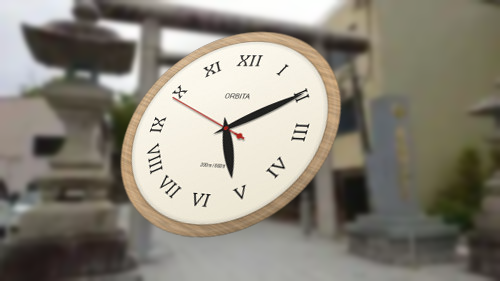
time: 5:09:49
